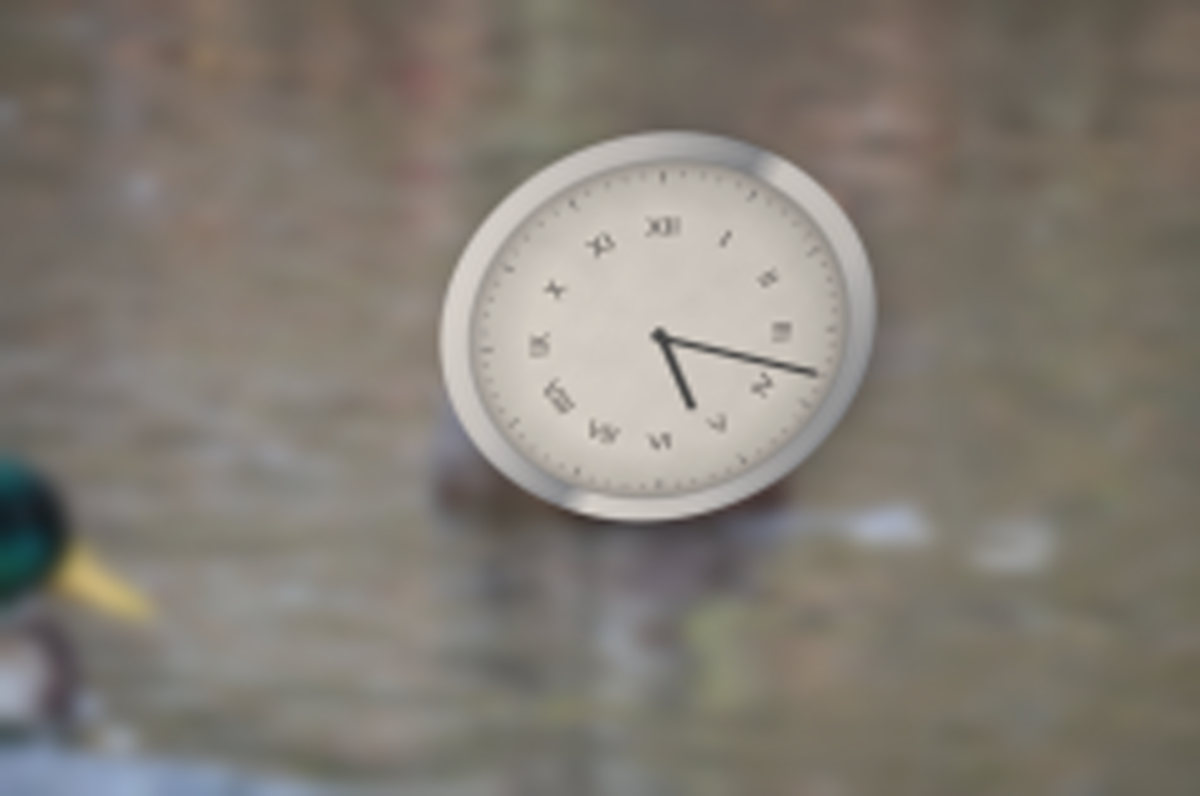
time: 5:18
